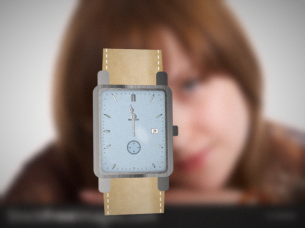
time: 11:59
